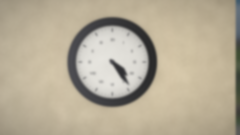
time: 4:24
